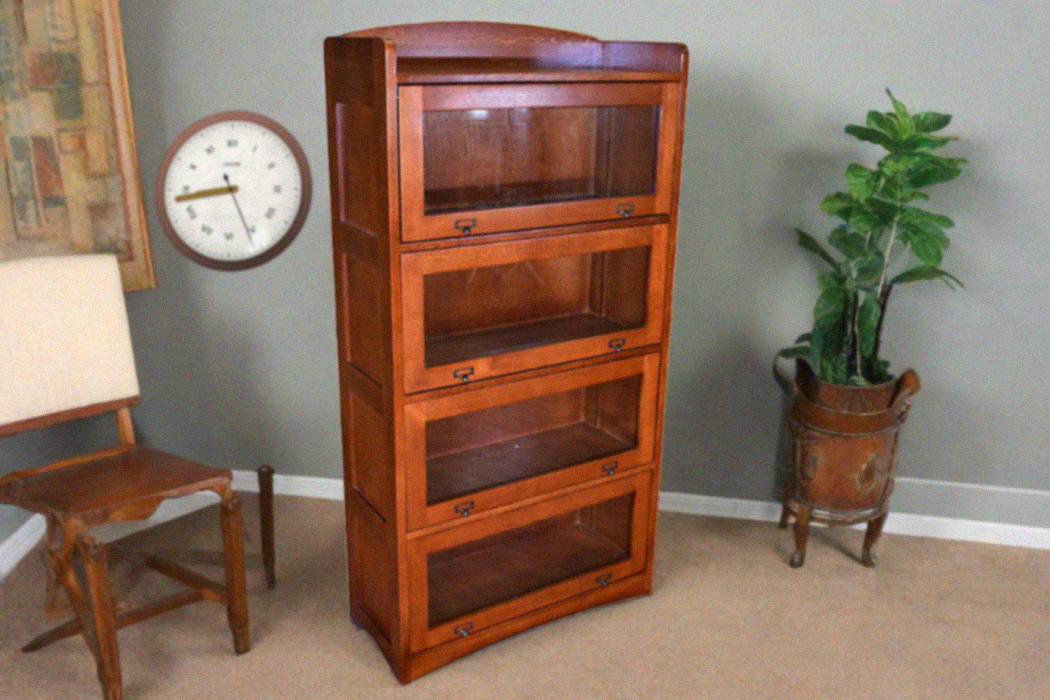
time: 8:43:26
